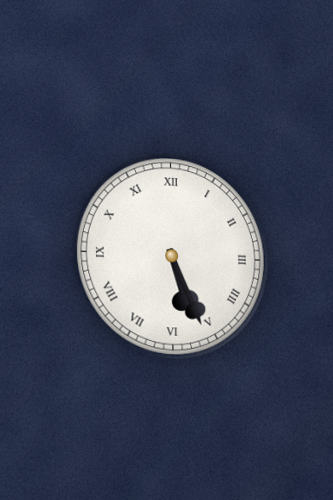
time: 5:26
